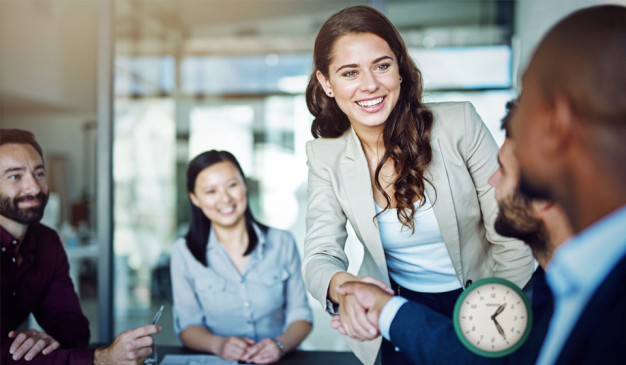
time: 1:25
